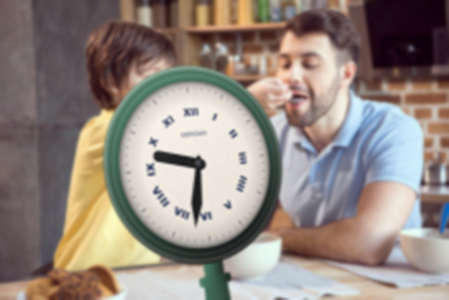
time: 9:32
